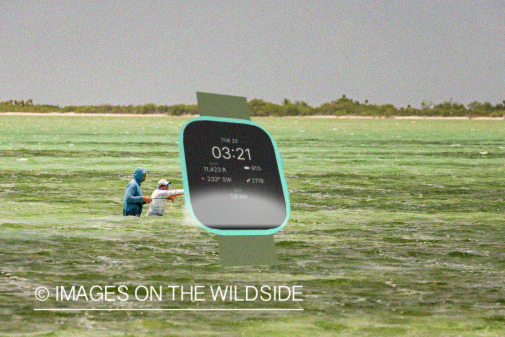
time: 3:21
